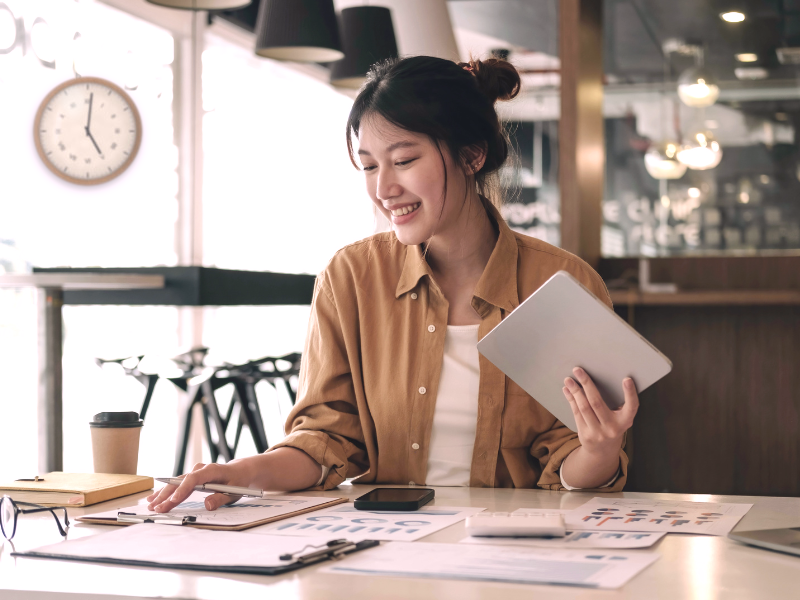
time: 5:01
